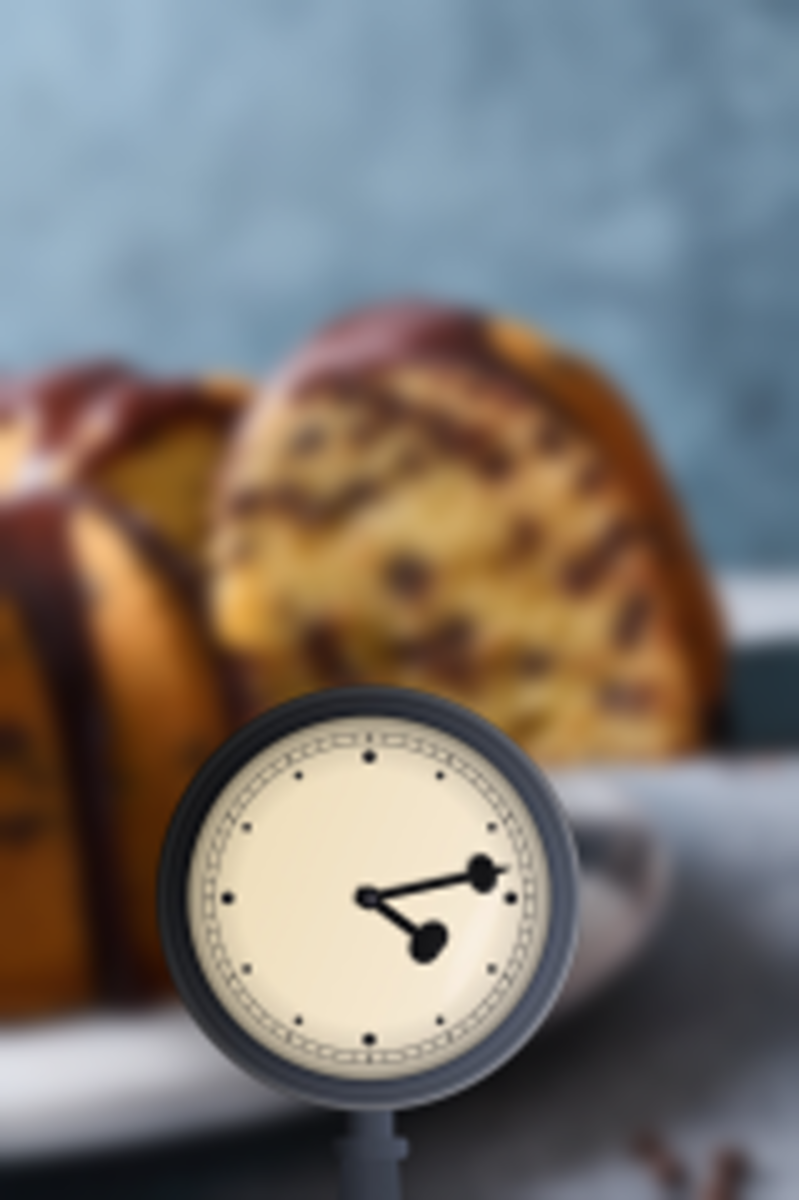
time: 4:13
